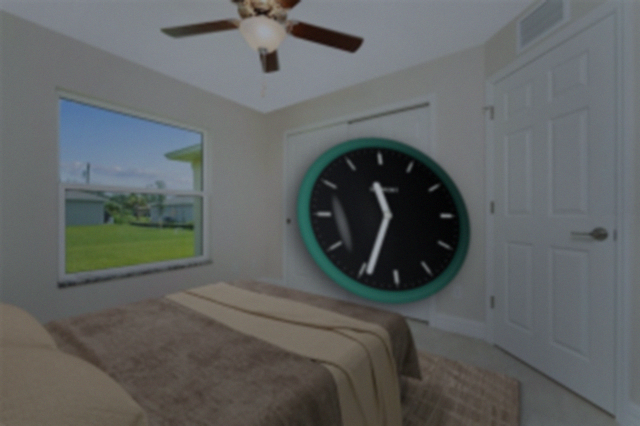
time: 11:34
